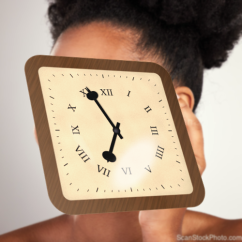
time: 6:56
